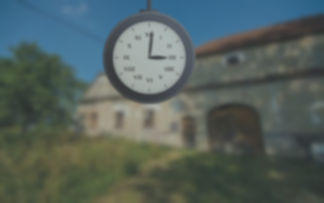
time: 3:01
